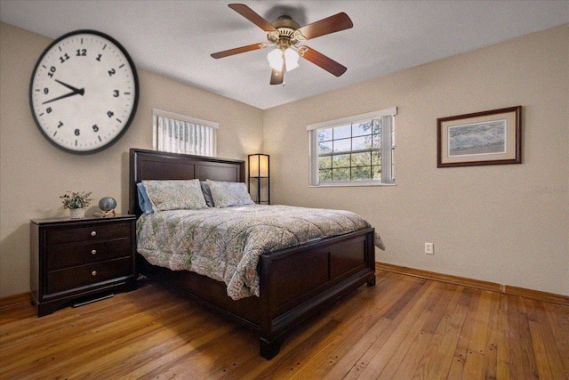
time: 9:42
